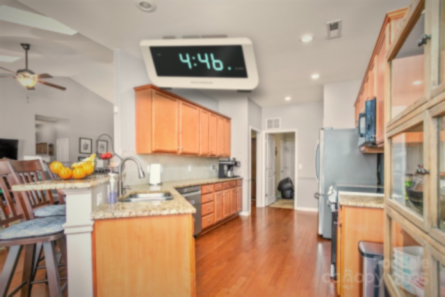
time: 4:46
